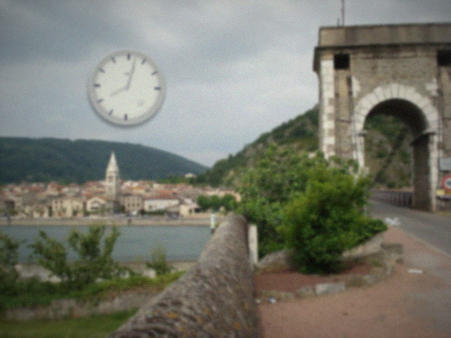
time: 8:02
